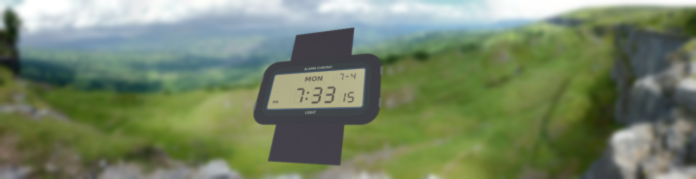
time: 7:33:15
